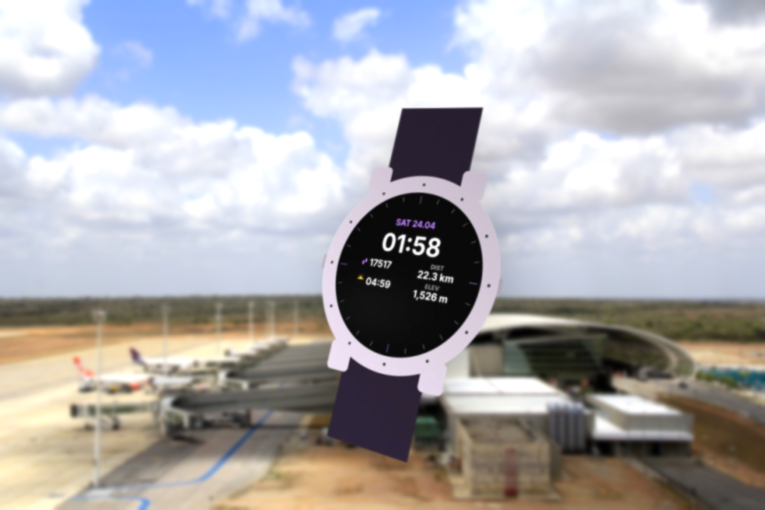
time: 1:58
